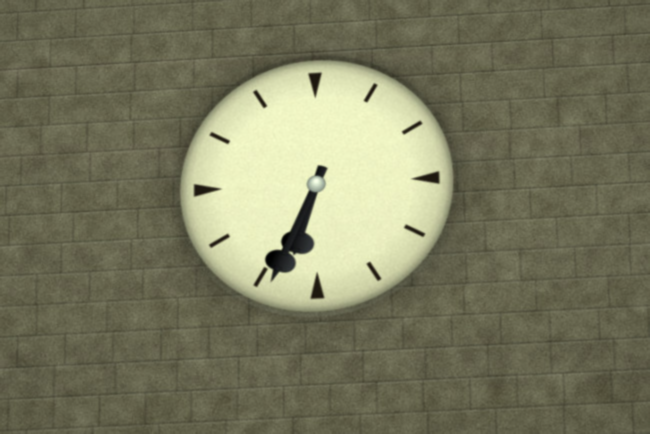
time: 6:34
